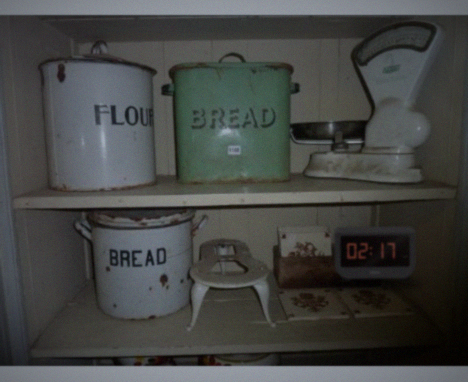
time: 2:17
